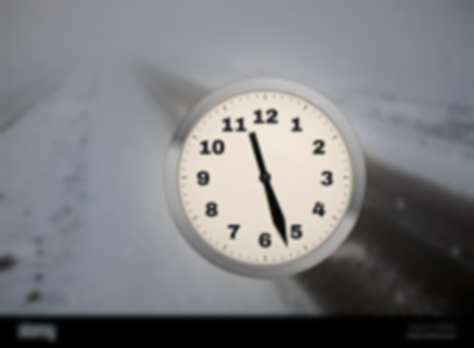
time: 11:27
